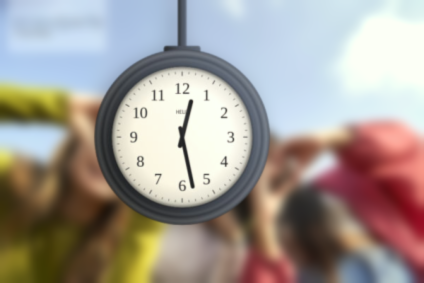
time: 12:28
